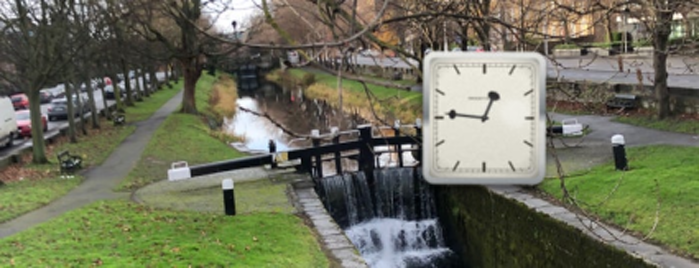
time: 12:46
